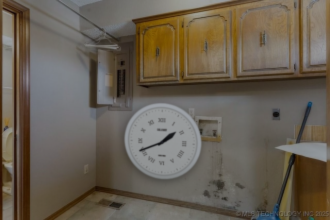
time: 1:41
